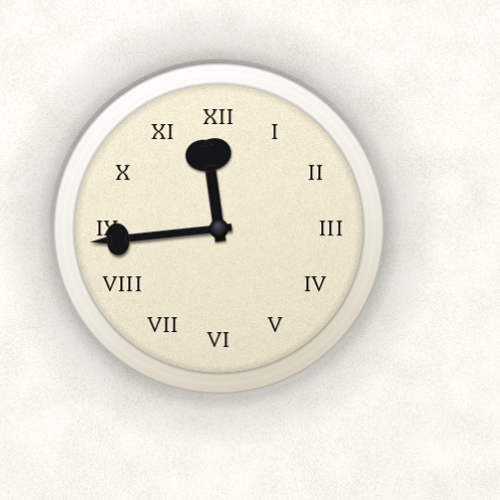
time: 11:44
